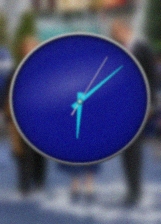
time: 6:08:05
